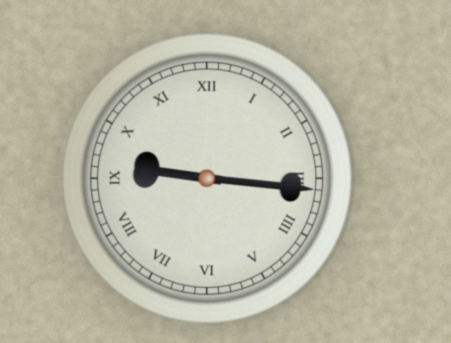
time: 9:16
